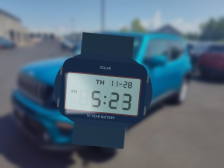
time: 5:23
